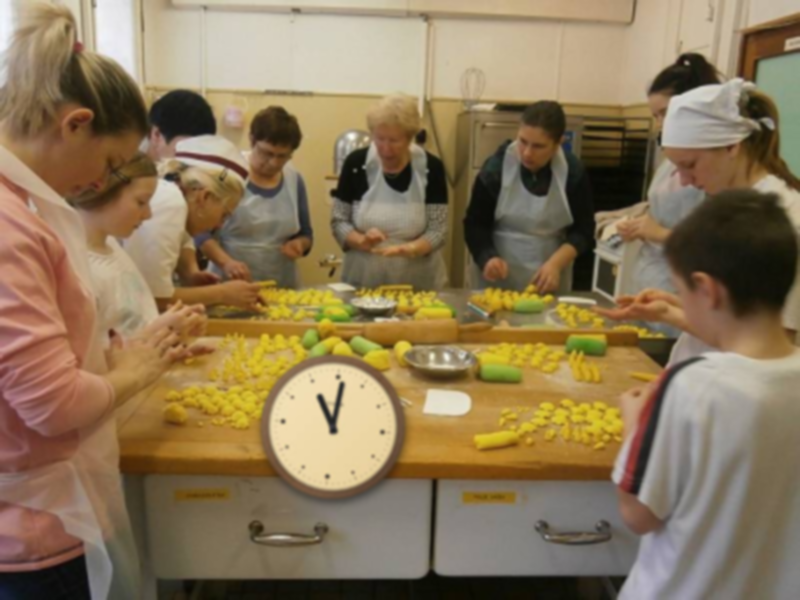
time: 11:01
